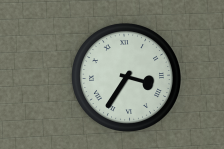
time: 3:36
